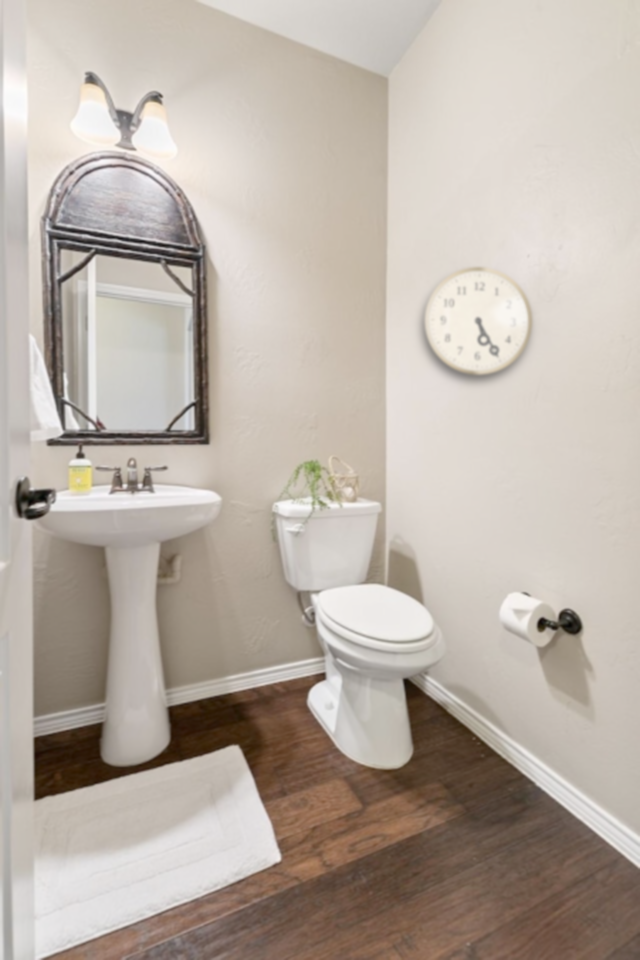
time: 5:25
